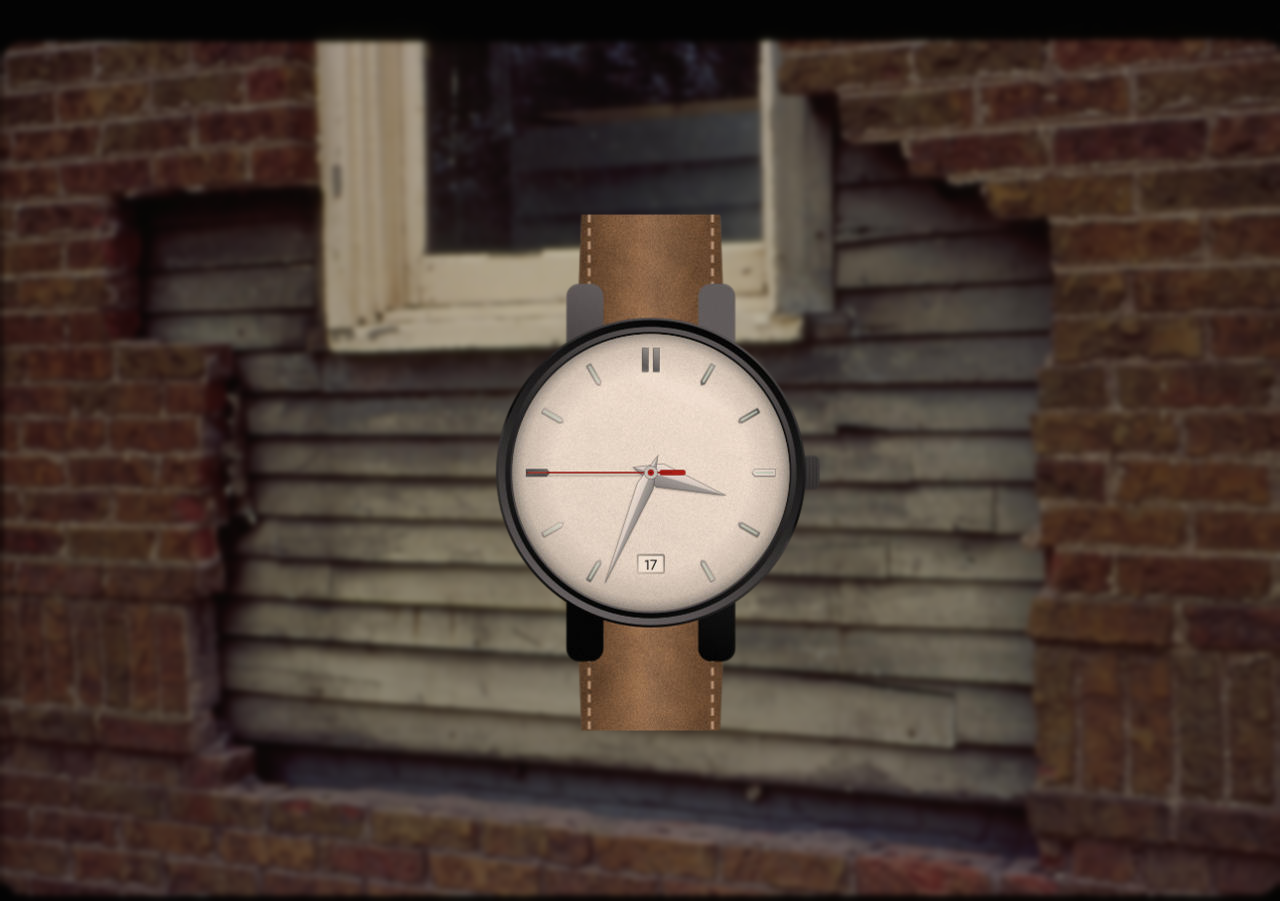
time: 3:33:45
